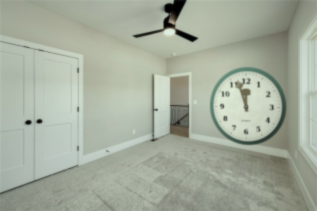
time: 11:57
